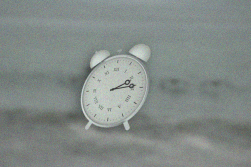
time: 2:14
